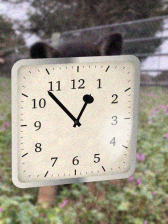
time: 12:53
